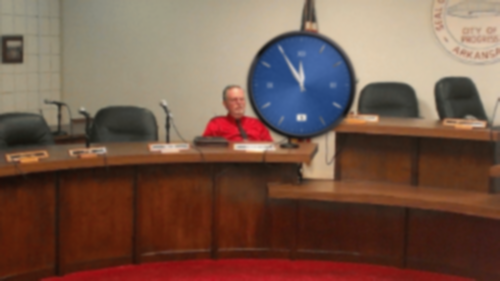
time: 11:55
